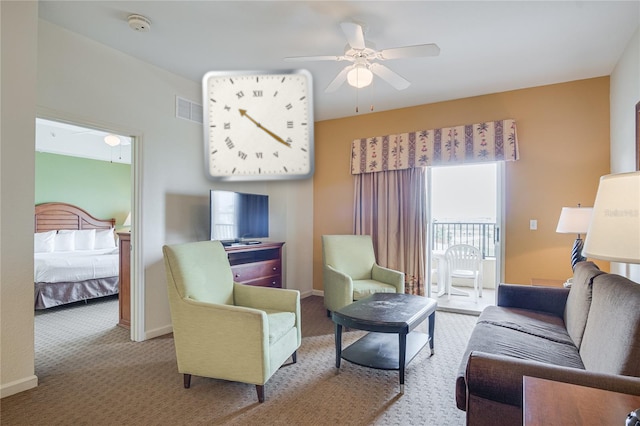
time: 10:21
